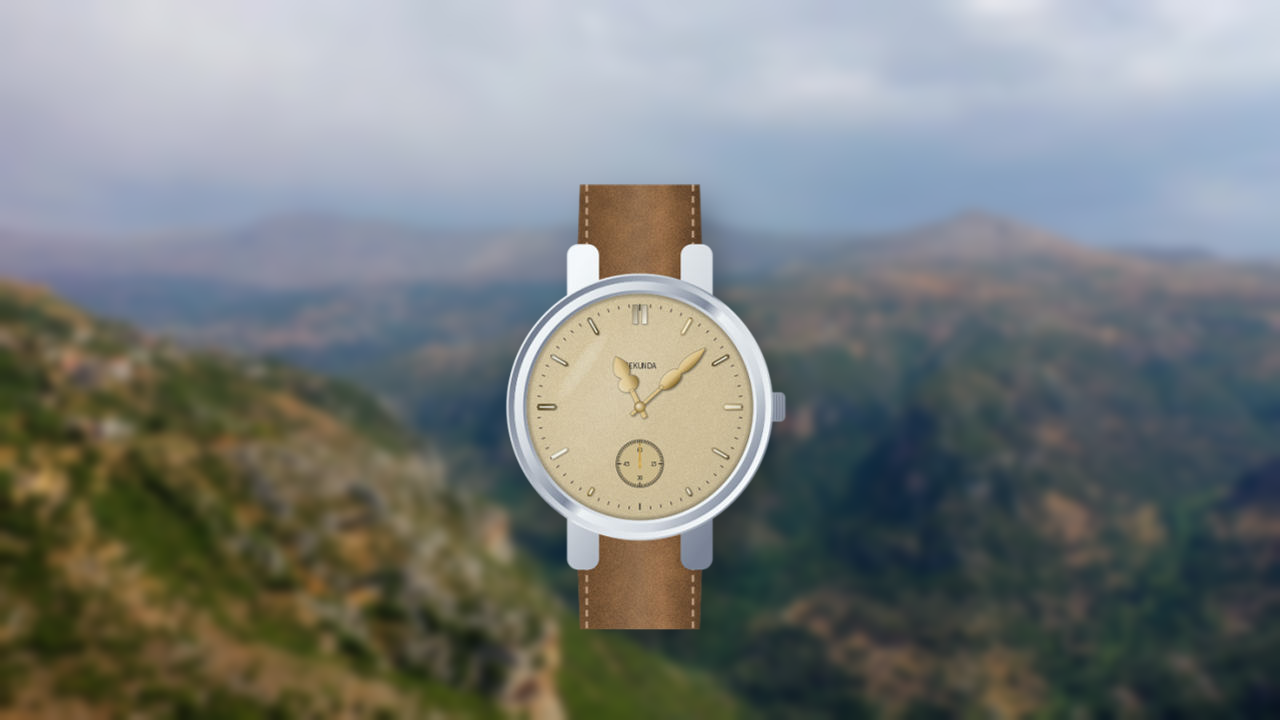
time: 11:08
